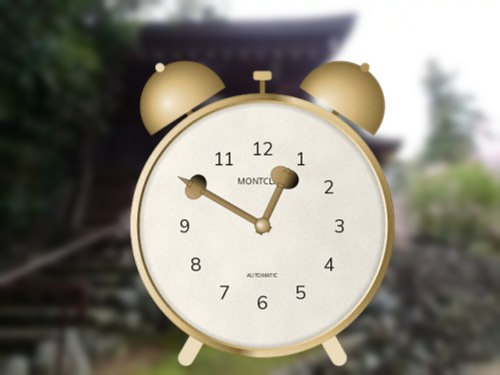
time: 12:50
